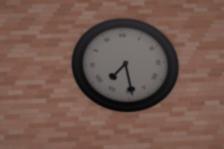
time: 7:29
